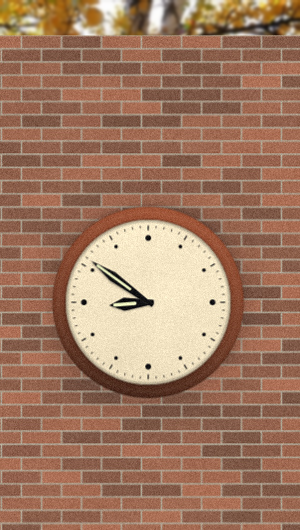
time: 8:51
